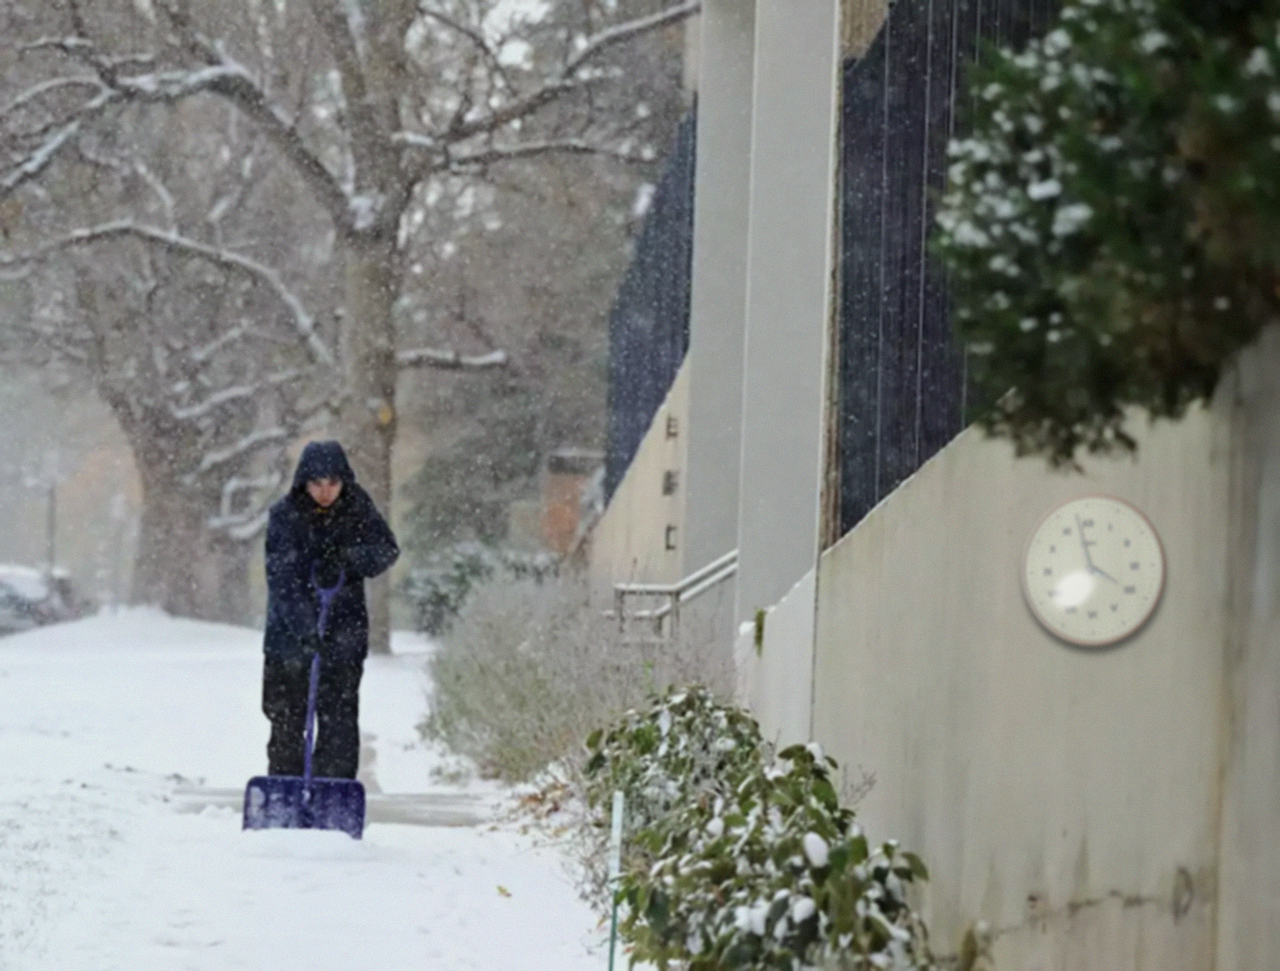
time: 3:58
